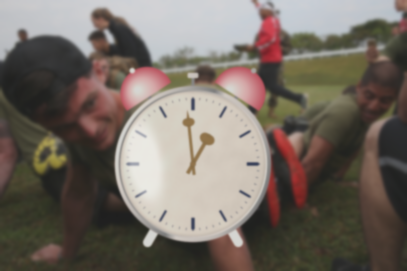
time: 12:59
